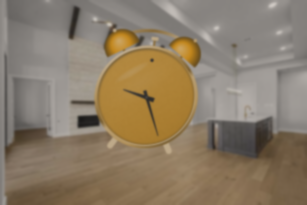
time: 9:26
